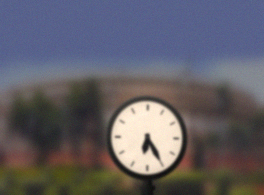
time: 6:25
